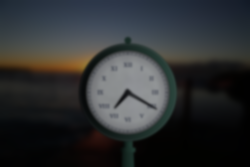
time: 7:20
